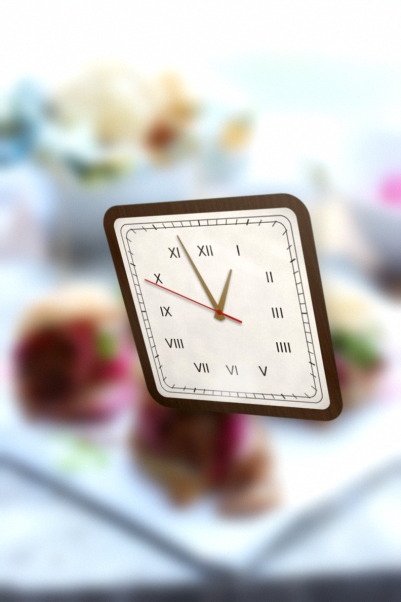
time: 12:56:49
